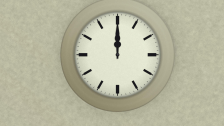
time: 12:00
